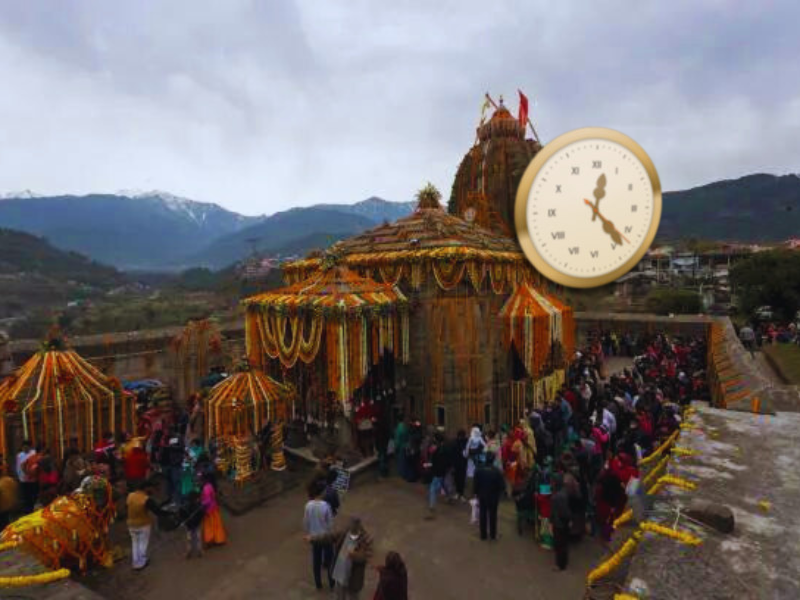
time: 12:23:22
